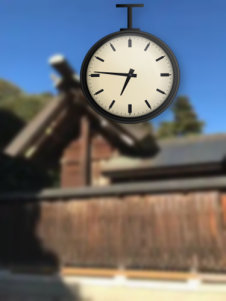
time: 6:46
